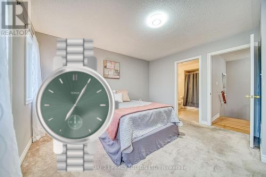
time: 7:05
